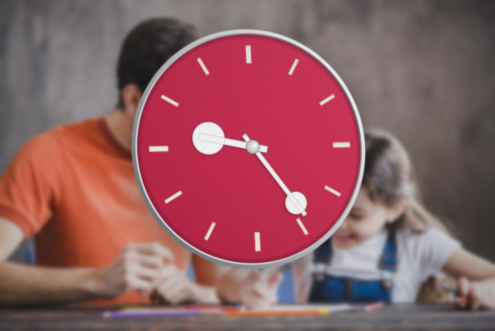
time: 9:24
